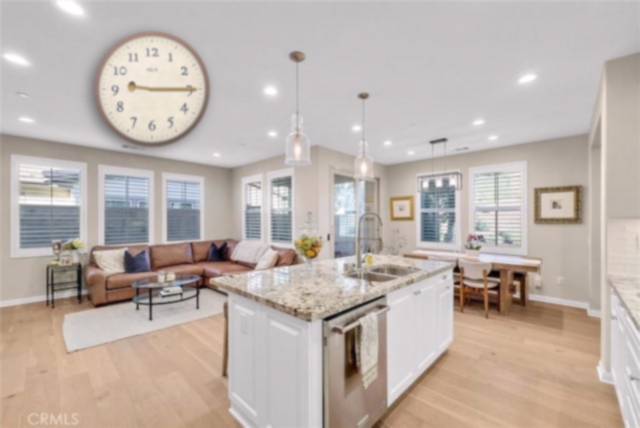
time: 9:15
